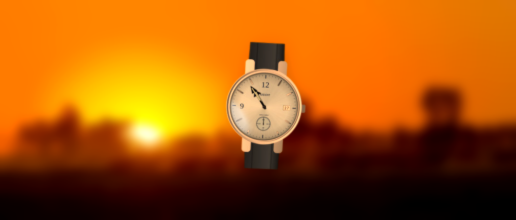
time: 10:54
